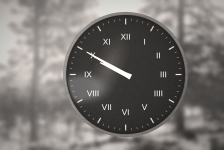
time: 9:50
